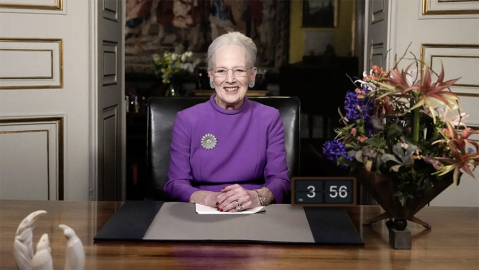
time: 3:56
